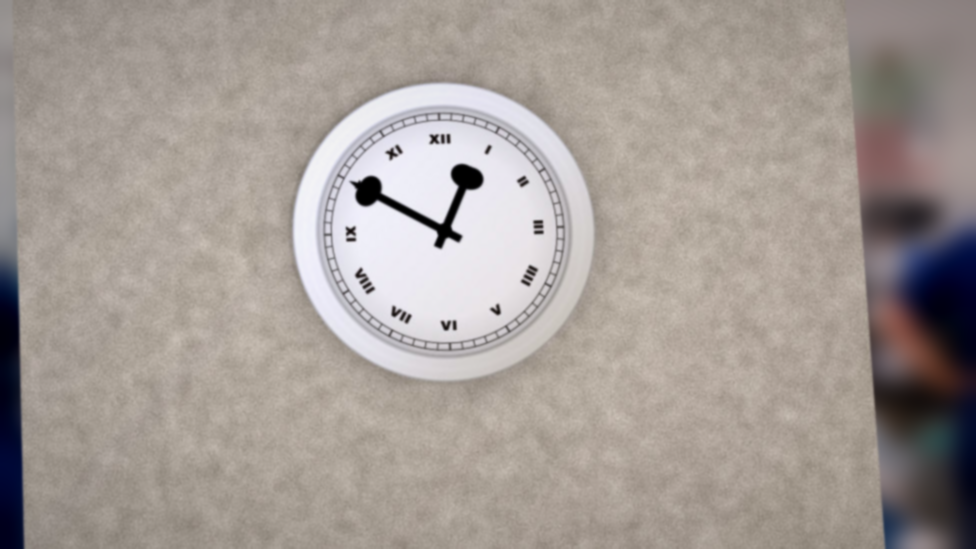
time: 12:50
